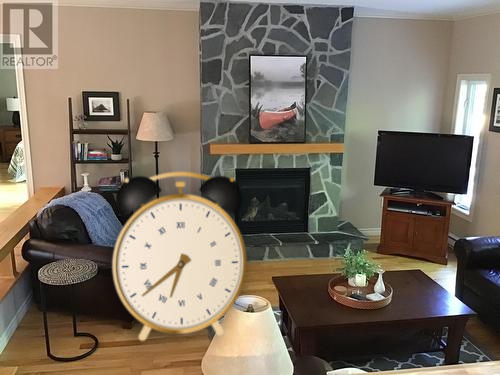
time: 6:39
